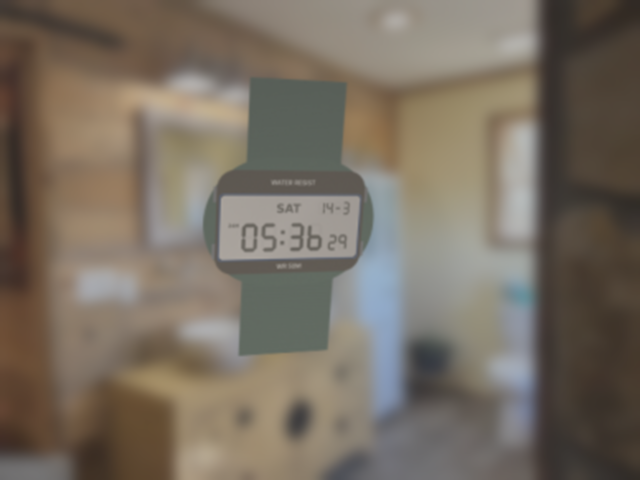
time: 5:36:29
